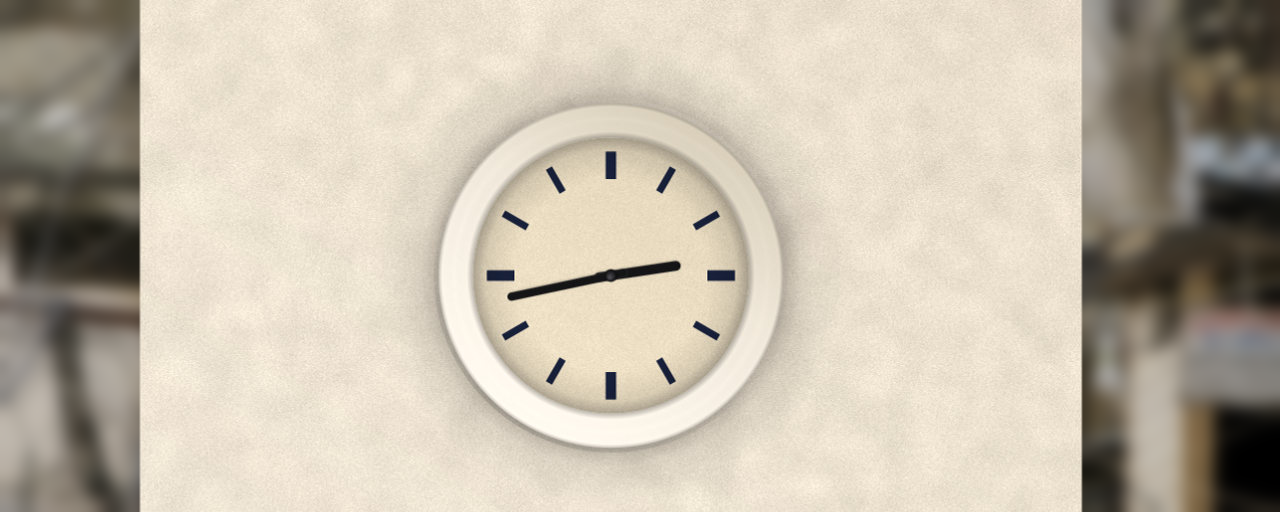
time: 2:43
